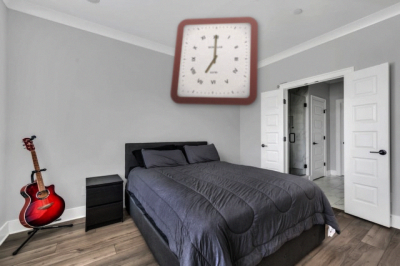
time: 7:00
